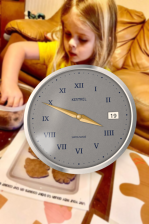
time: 3:49
